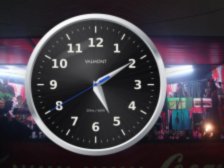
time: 5:09:40
